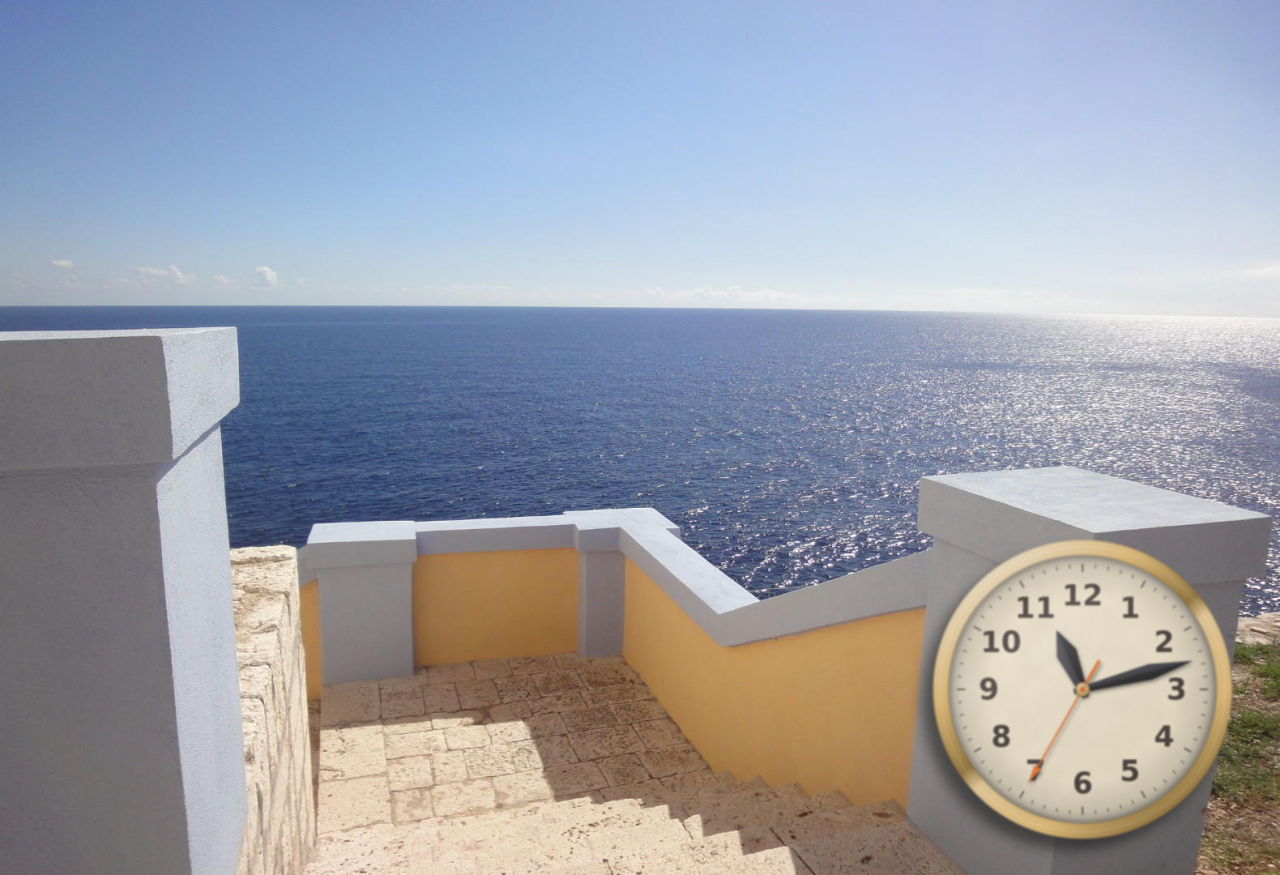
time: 11:12:35
